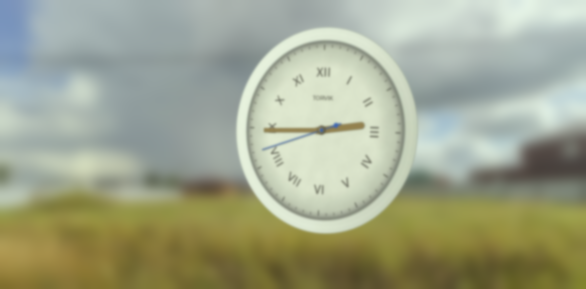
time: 2:44:42
